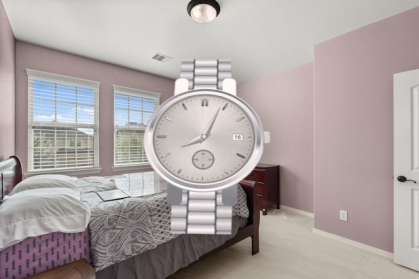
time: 8:04
